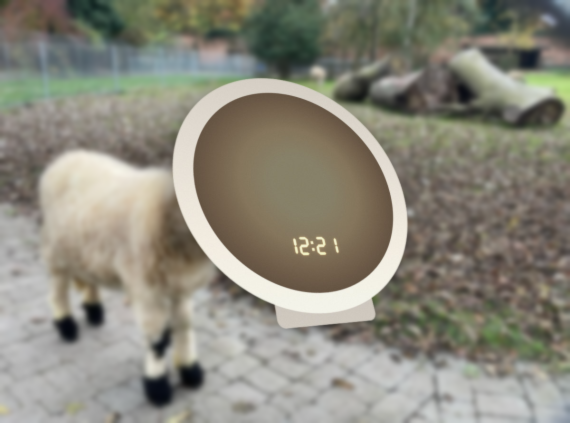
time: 12:21
